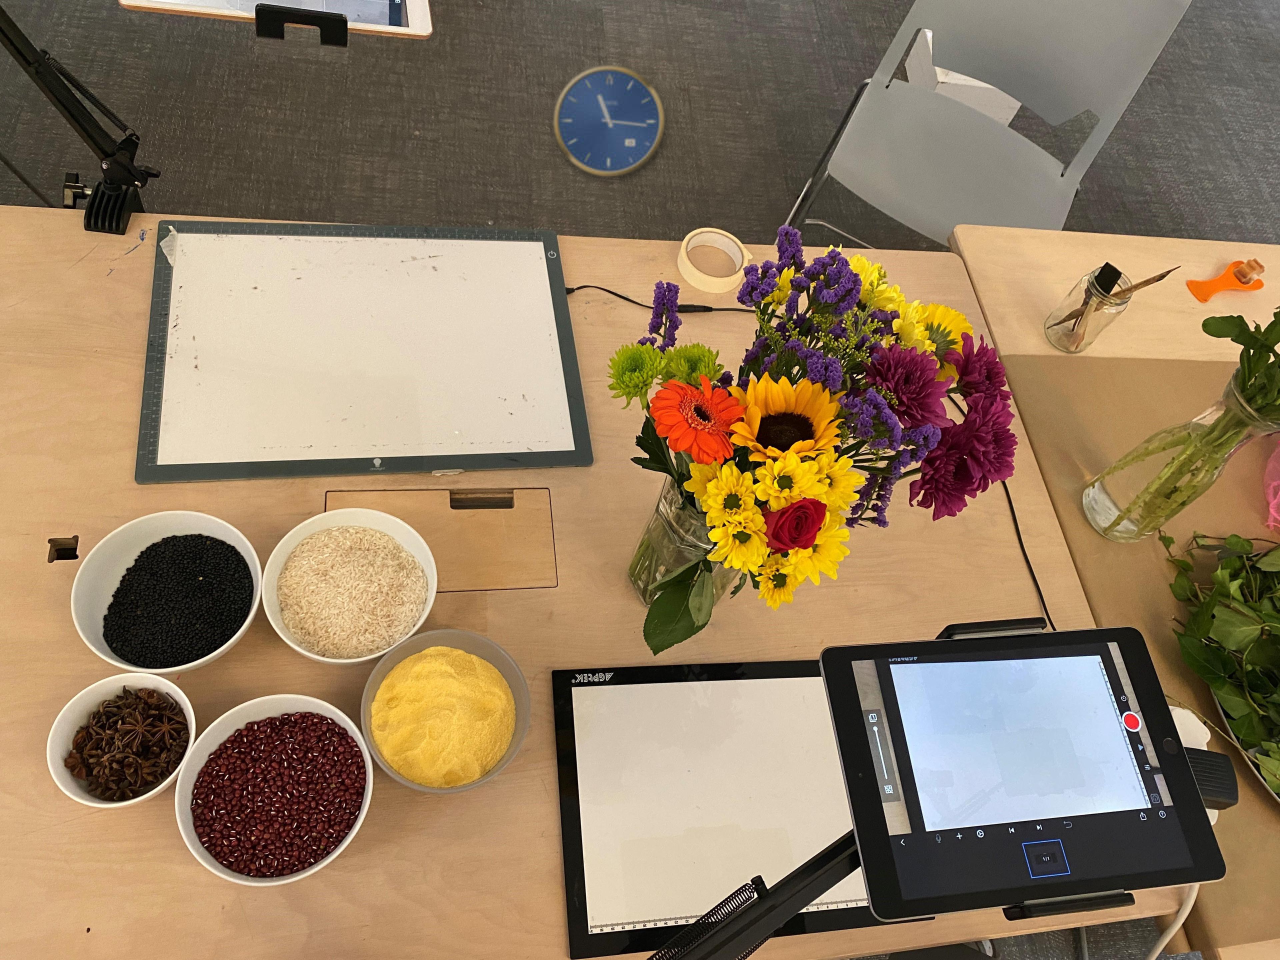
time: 11:16
